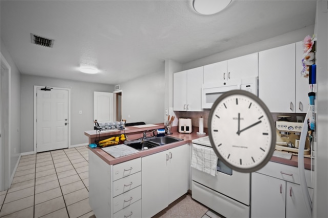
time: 12:11
